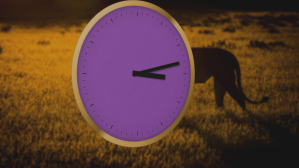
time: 3:13
